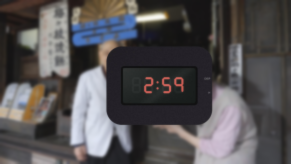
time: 2:59
